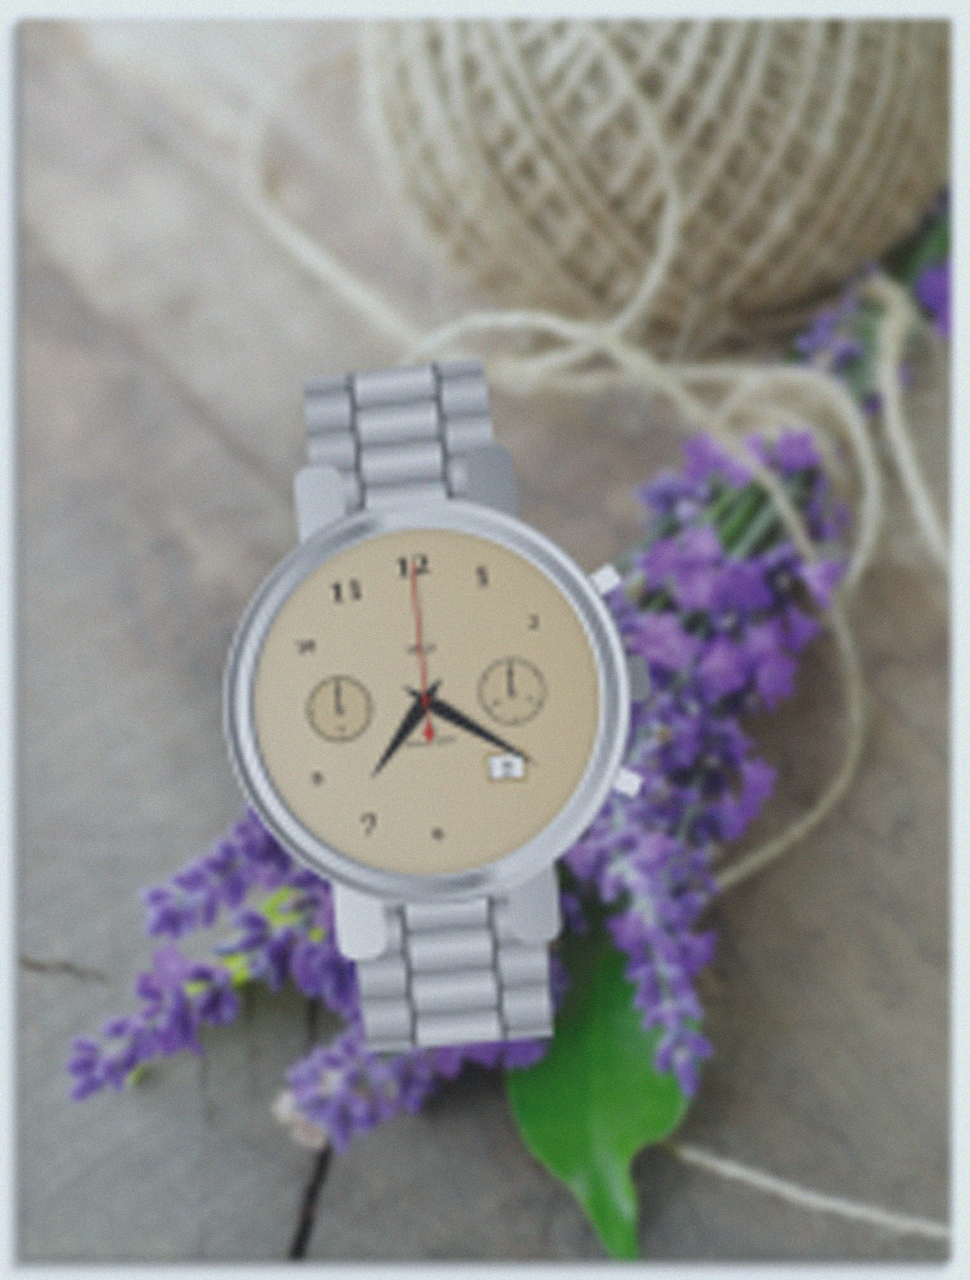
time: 7:21
